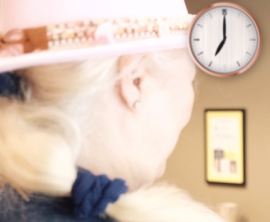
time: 7:00
